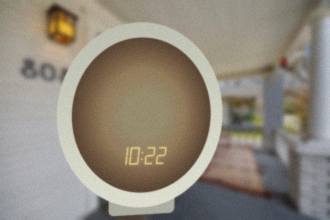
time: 10:22
